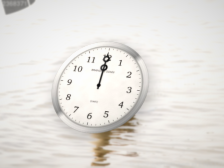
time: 12:00
